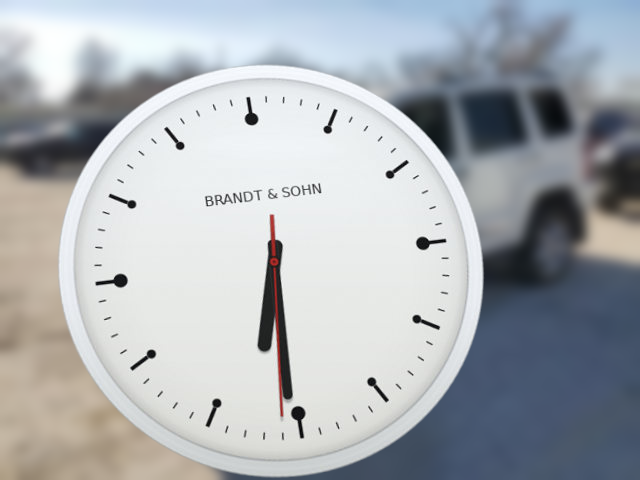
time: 6:30:31
